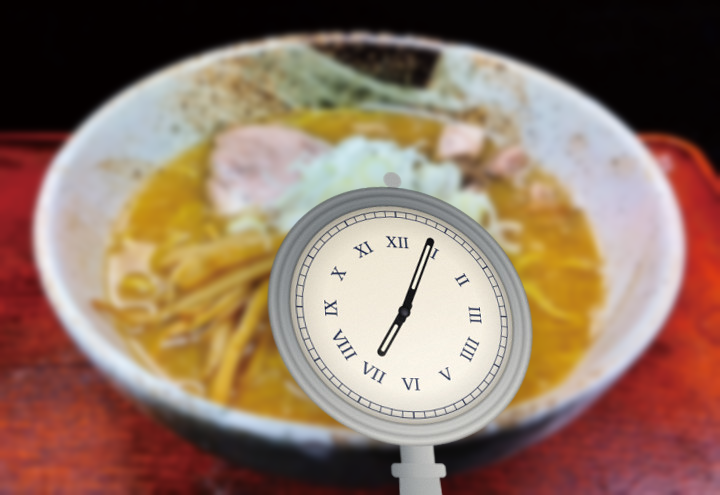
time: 7:04
